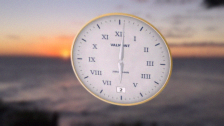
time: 6:01
